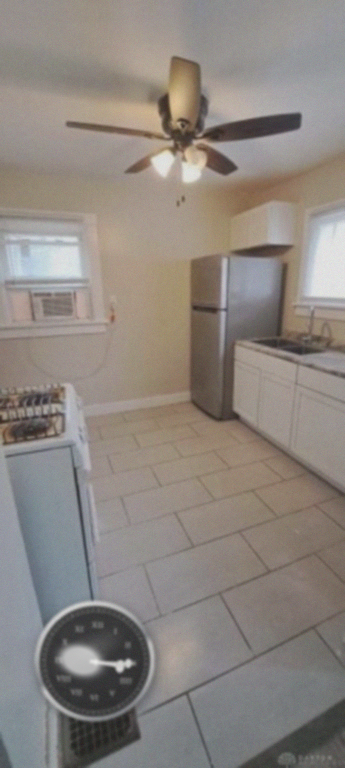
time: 3:15
